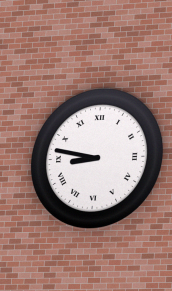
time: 8:47
